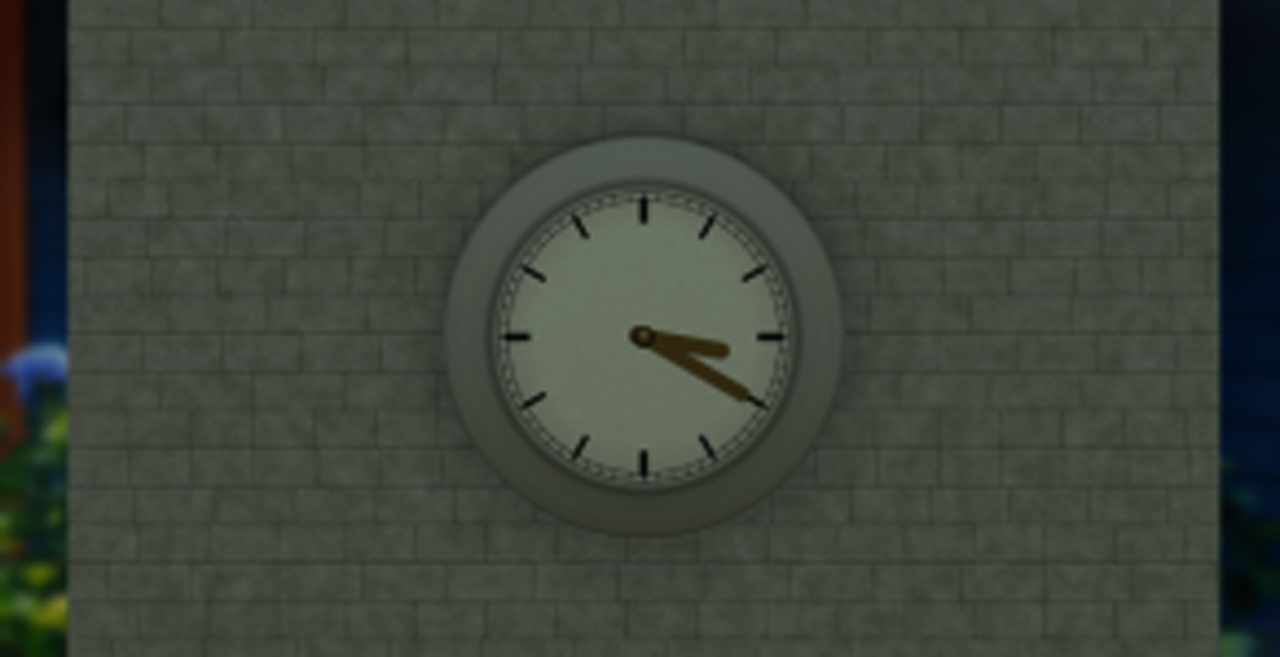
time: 3:20
